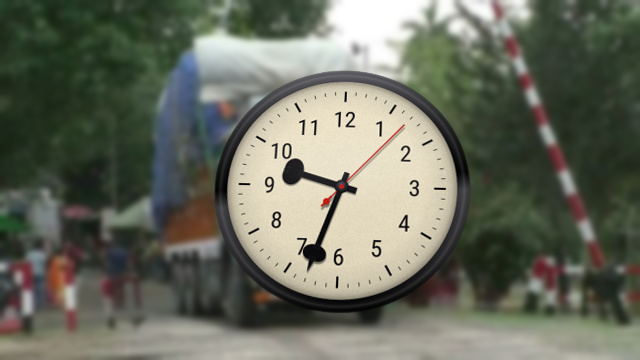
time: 9:33:07
